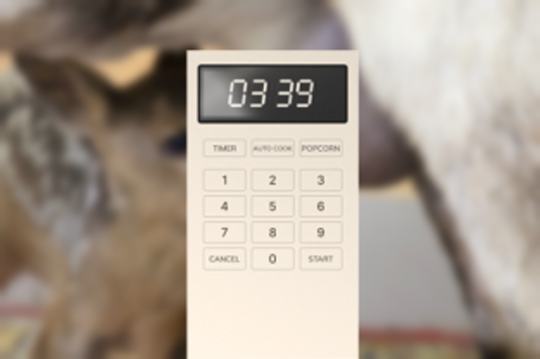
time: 3:39
